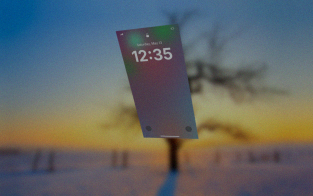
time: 12:35
